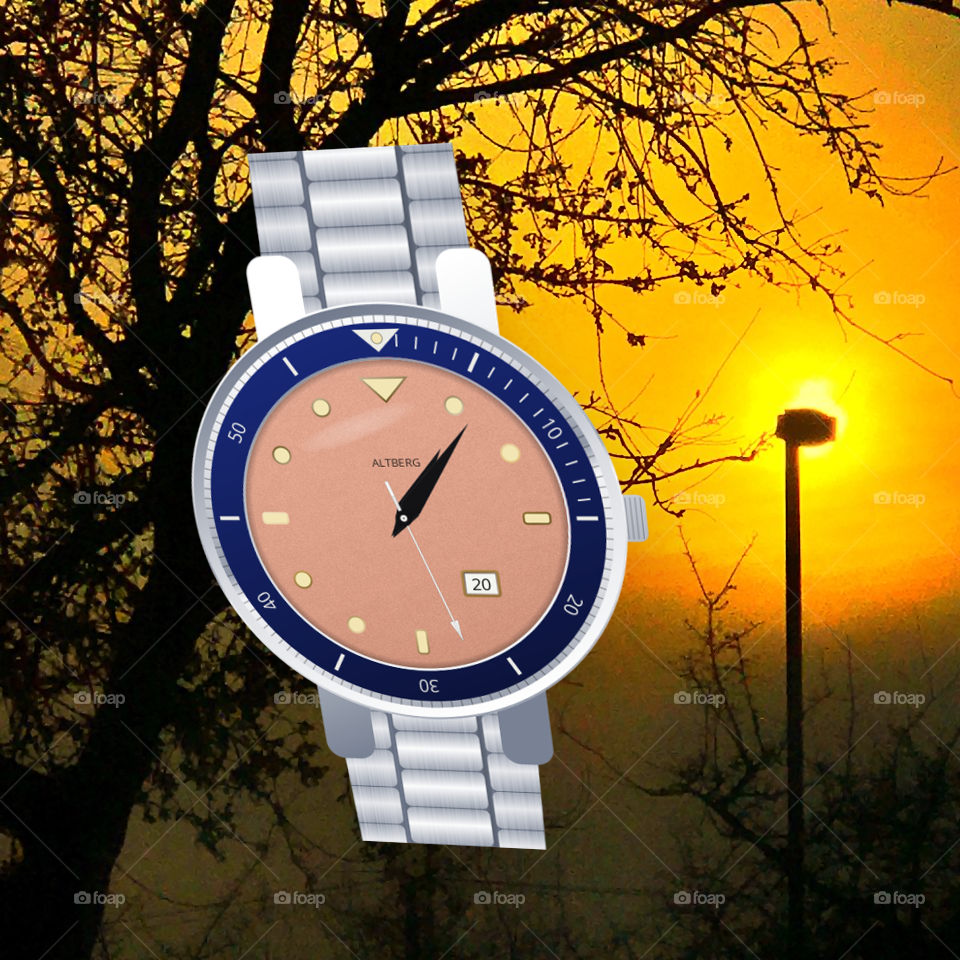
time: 1:06:27
